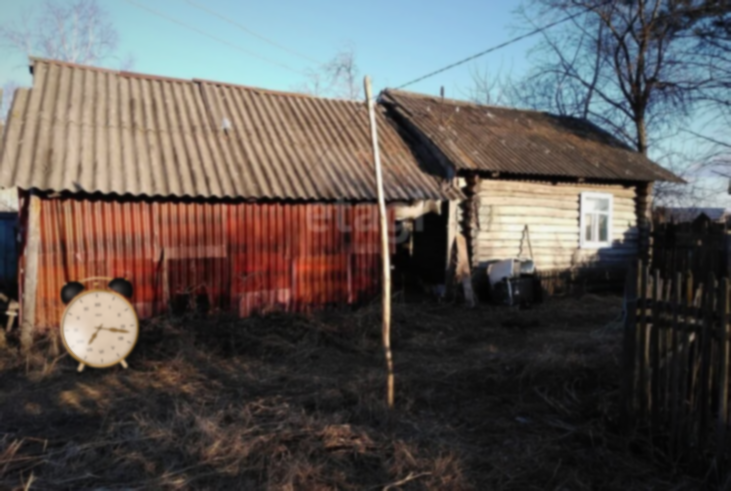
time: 7:17
